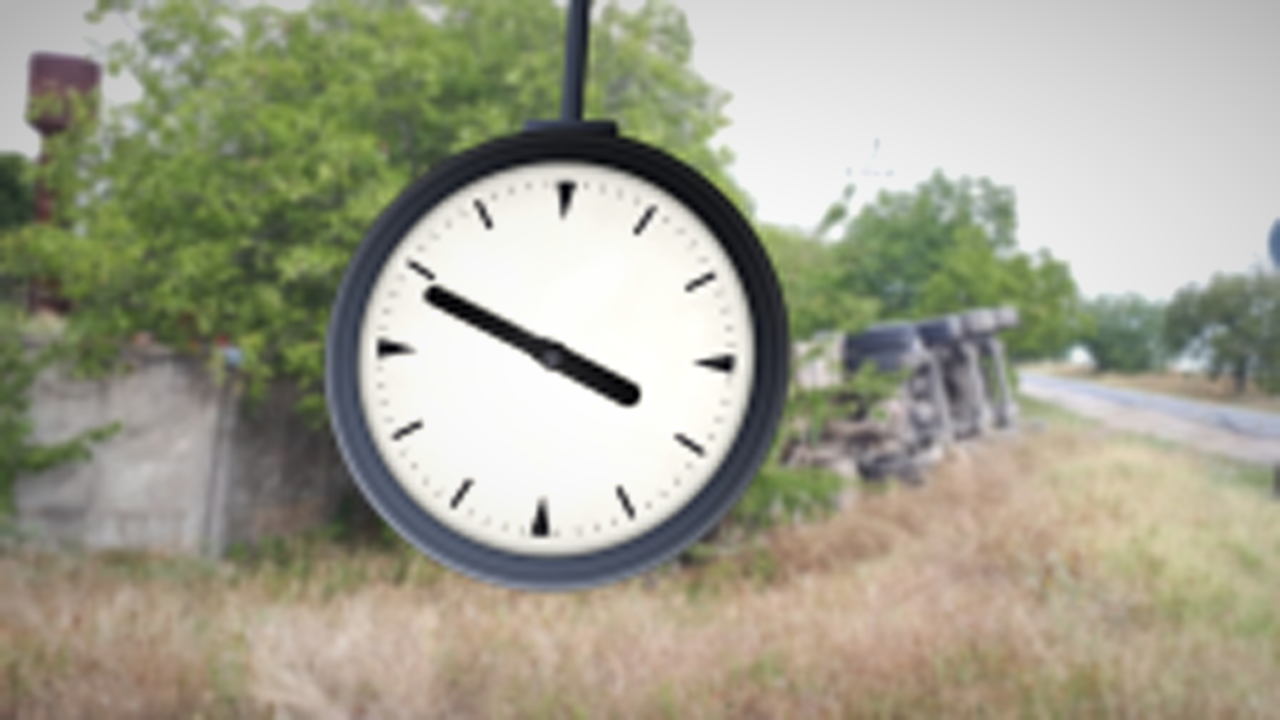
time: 3:49
